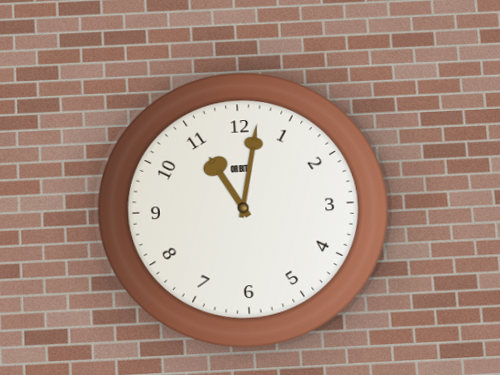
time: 11:02
